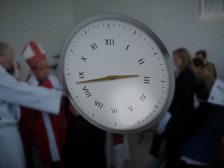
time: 2:43
